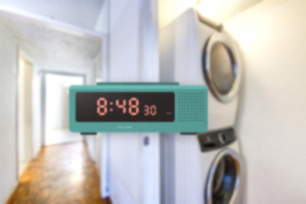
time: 8:48
